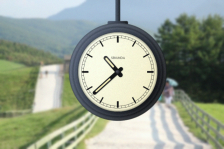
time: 10:38
